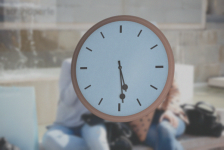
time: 5:29
